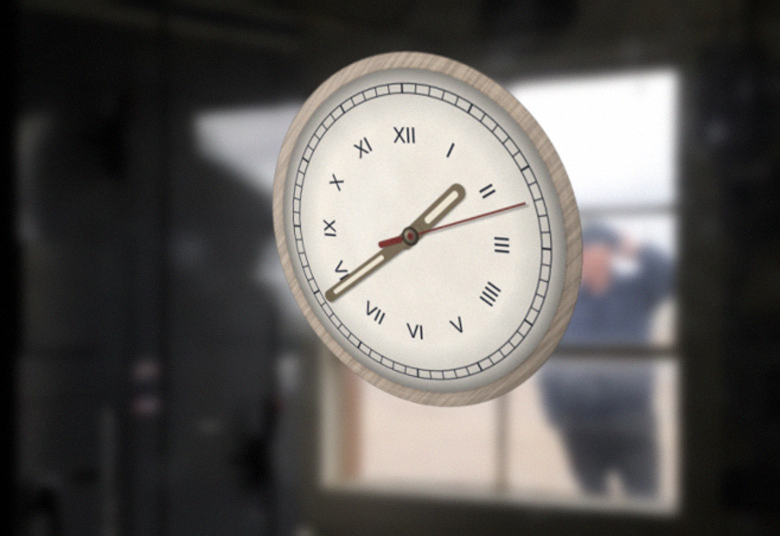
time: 1:39:12
